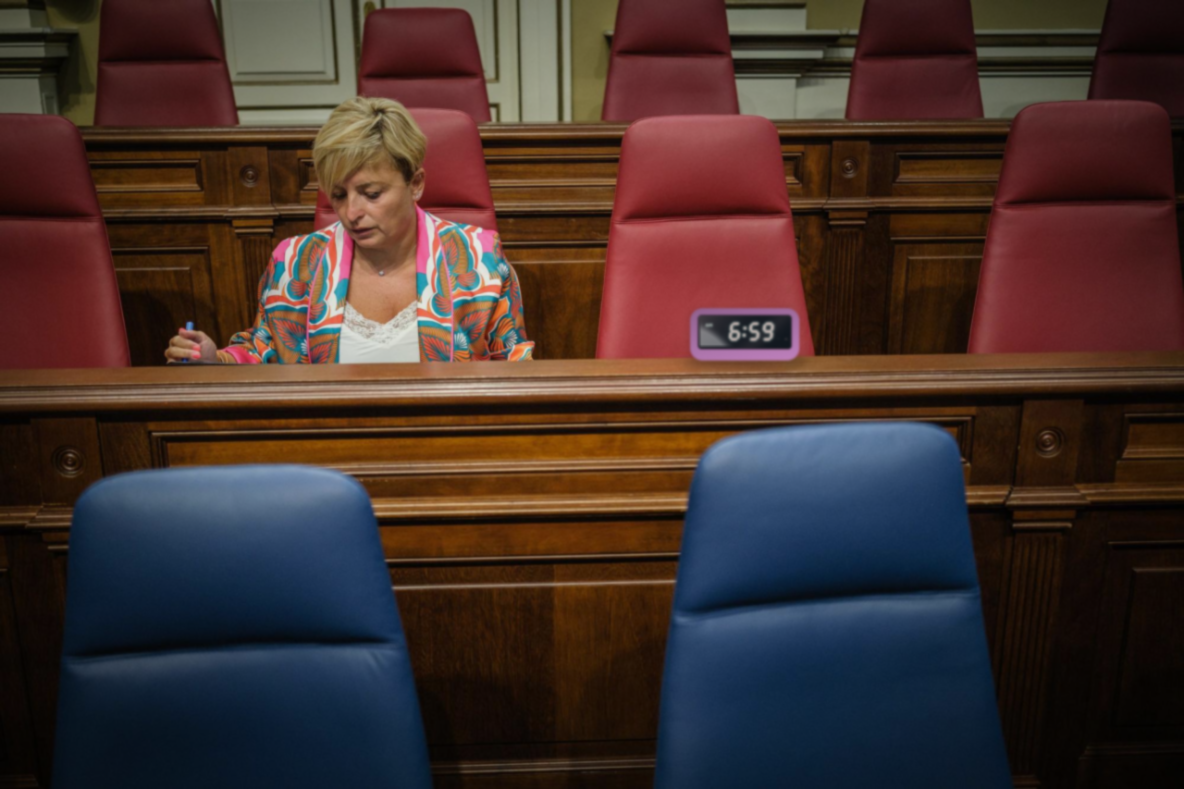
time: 6:59
